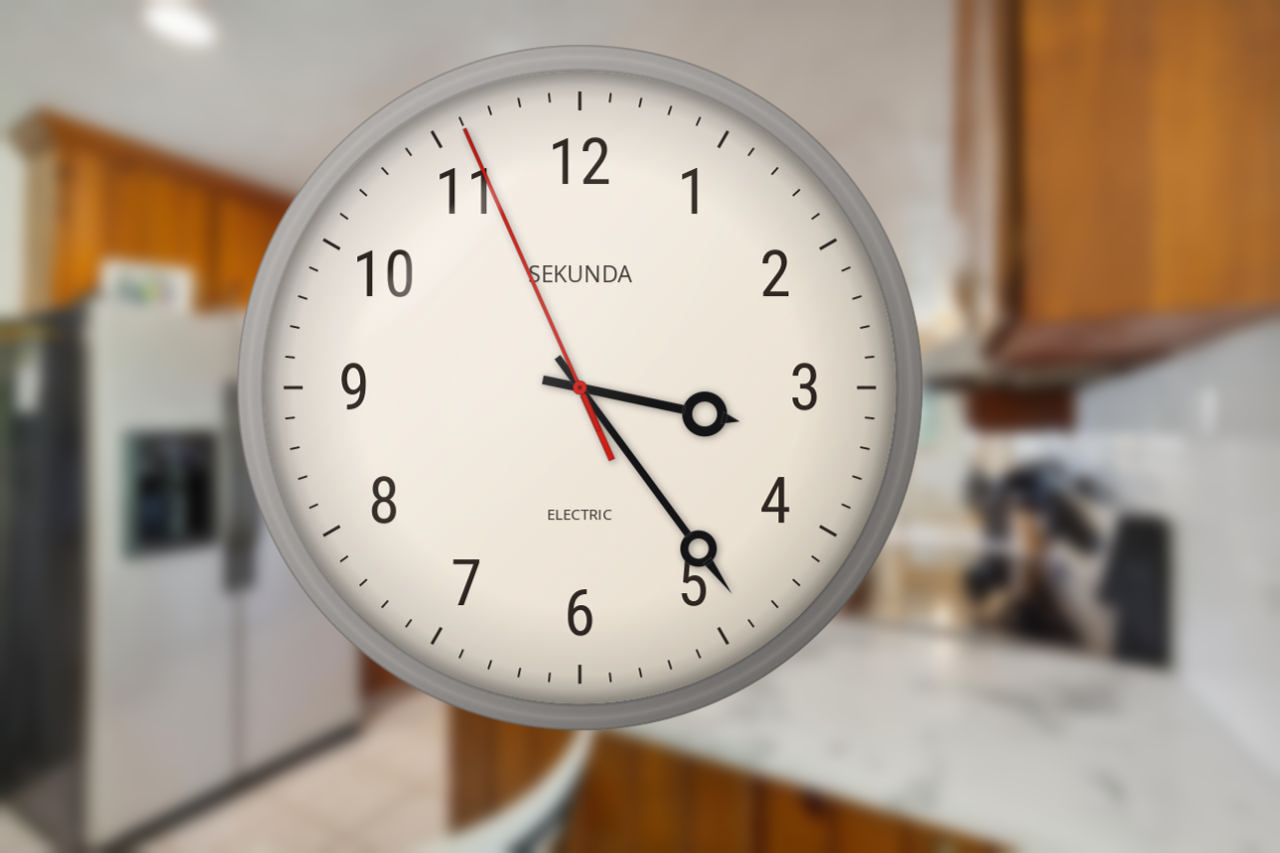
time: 3:23:56
